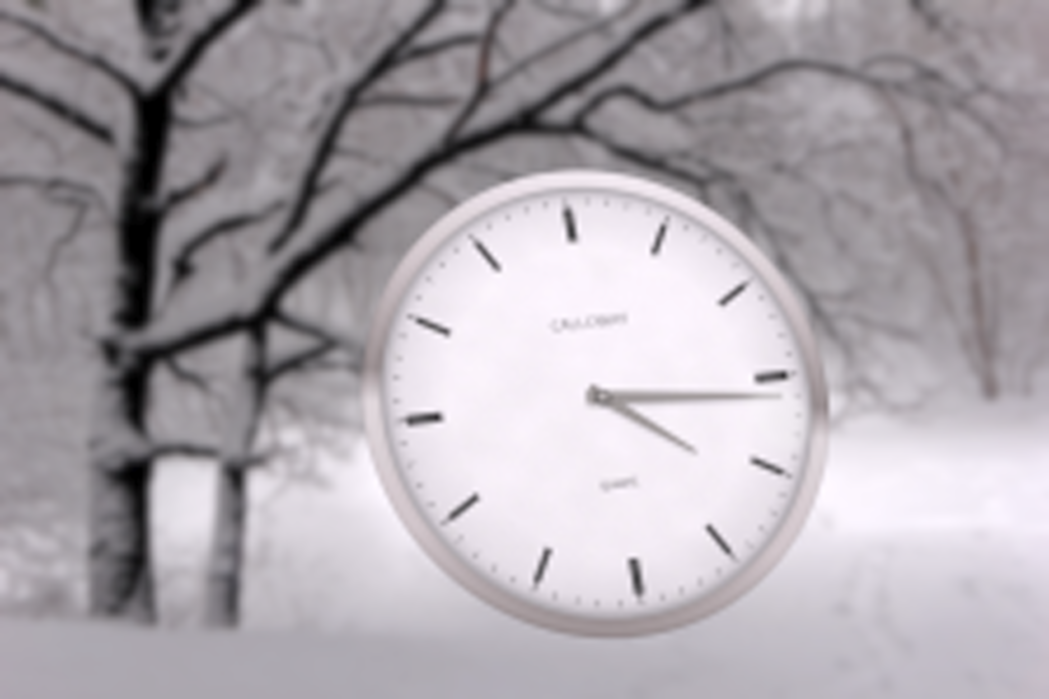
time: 4:16
